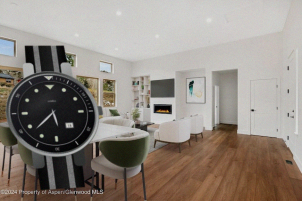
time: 5:38
